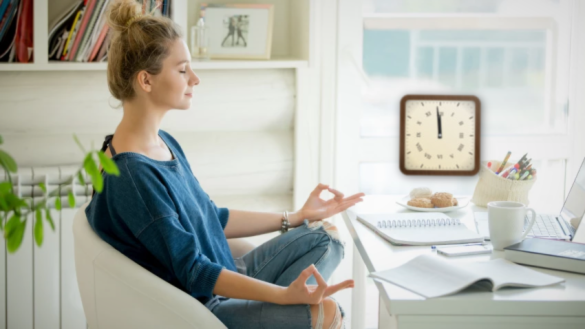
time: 11:59
